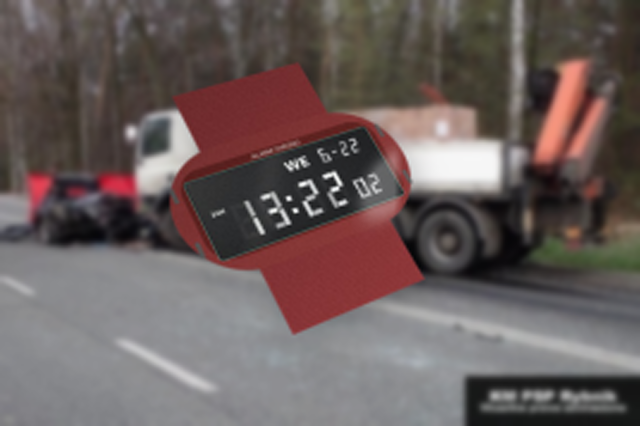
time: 13:22:02
